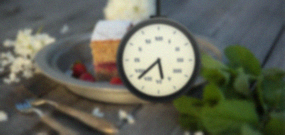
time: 5:38
